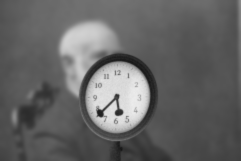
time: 5:38
